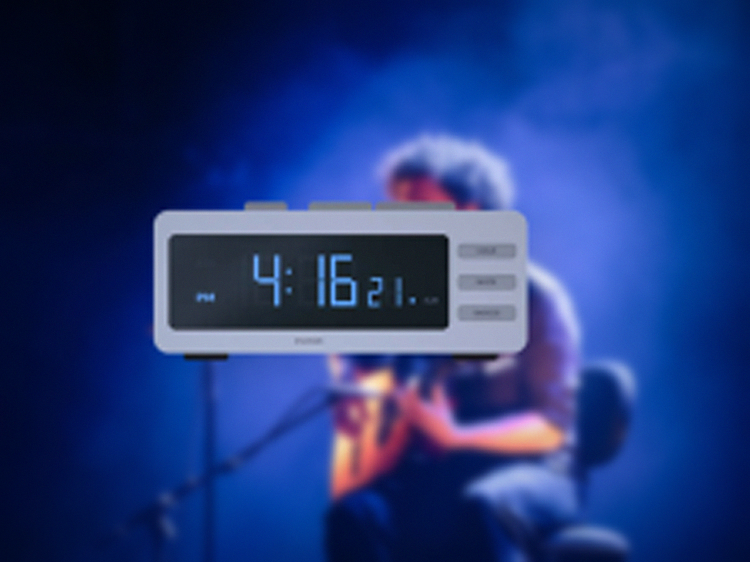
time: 4:16:21
